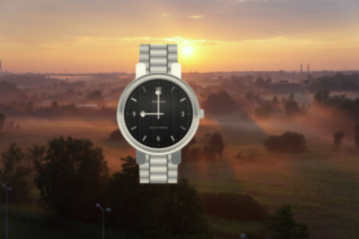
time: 9:00
